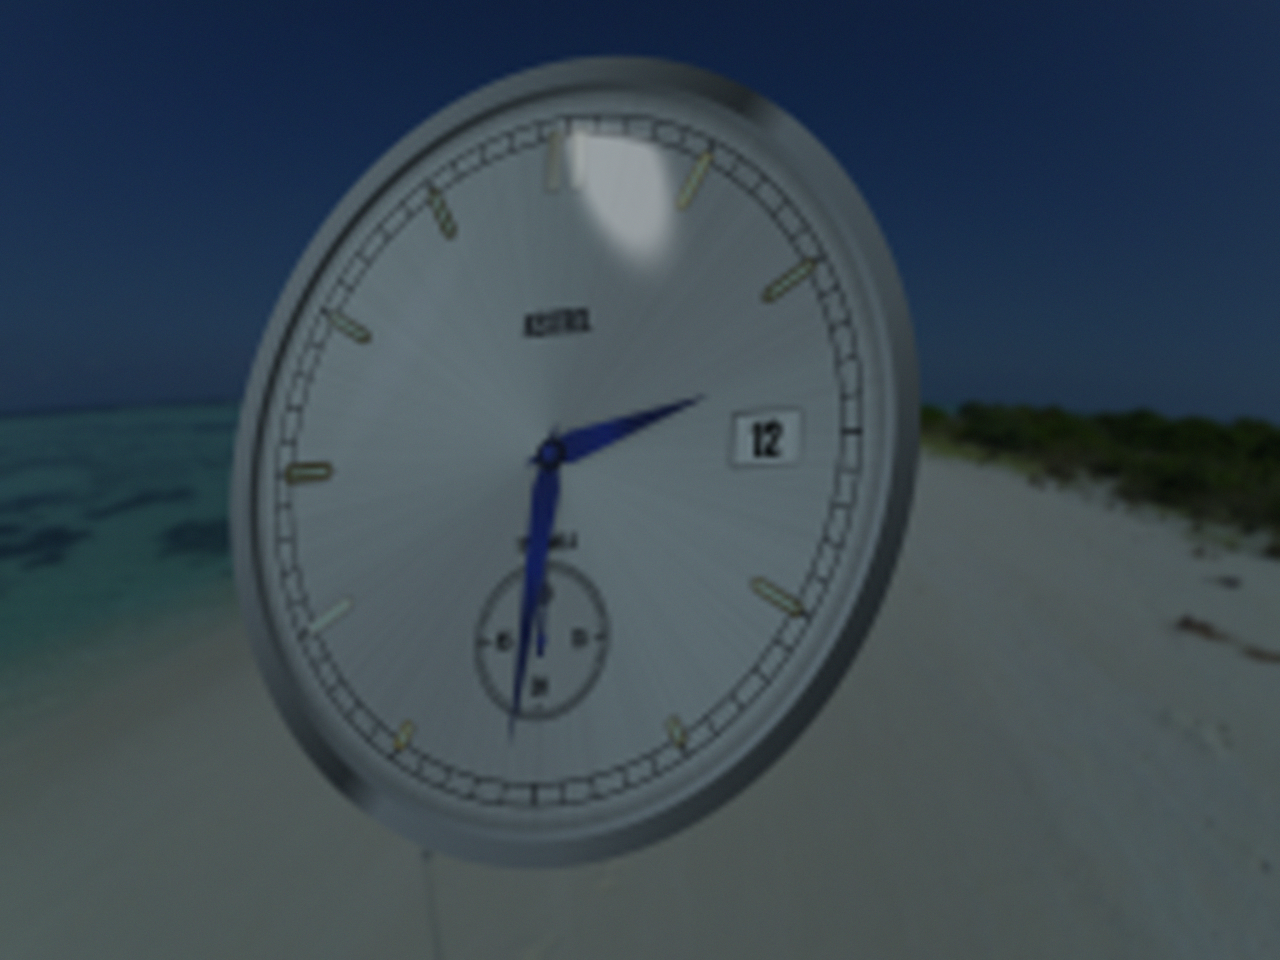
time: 2:31
